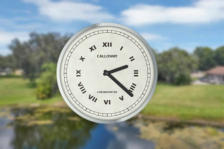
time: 2:22
